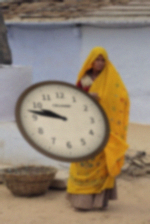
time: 9:47
